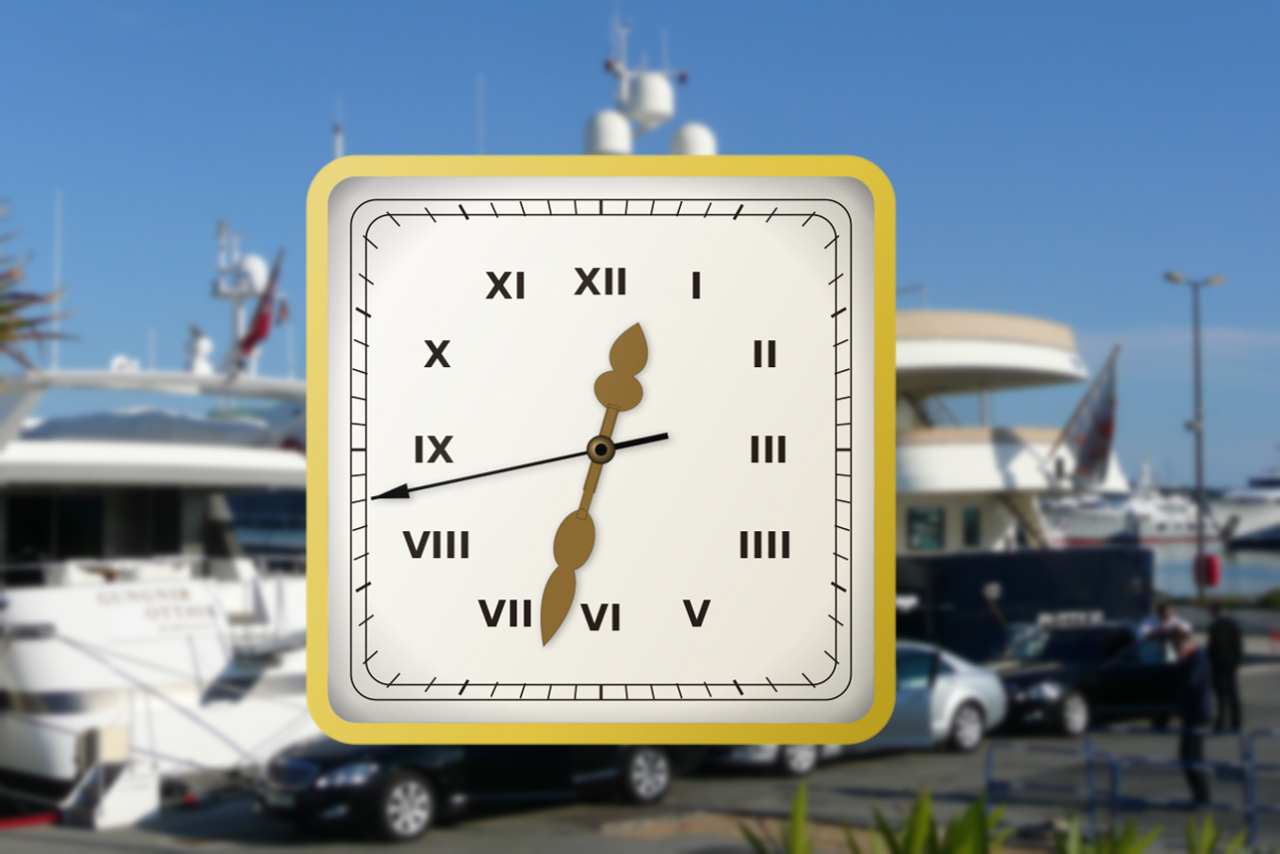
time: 12:32:43
